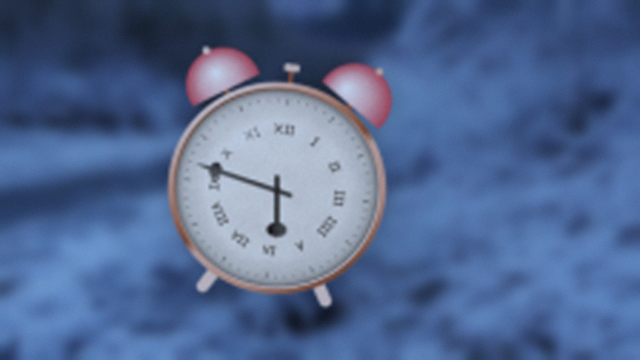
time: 5:47
